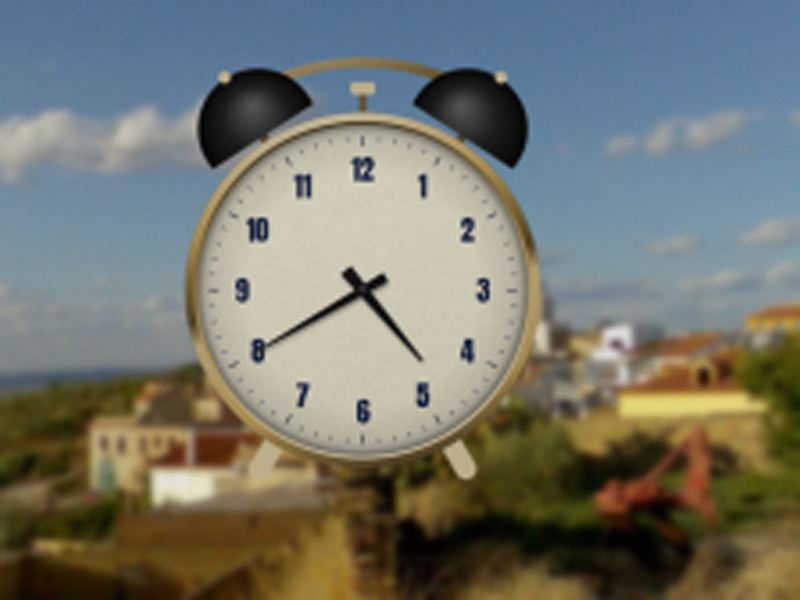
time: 4:40
